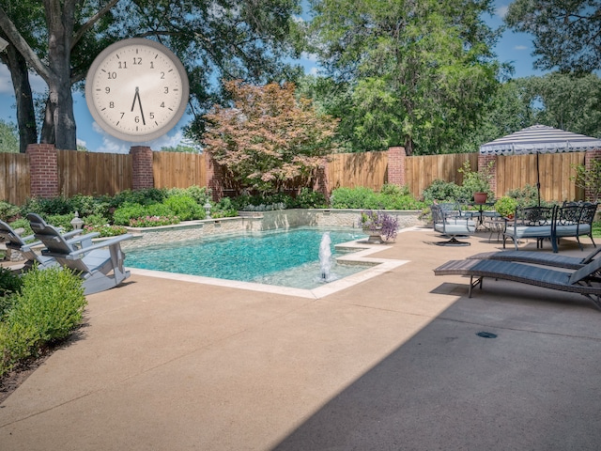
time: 6:28
